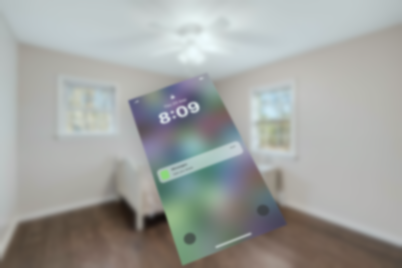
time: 8:09
